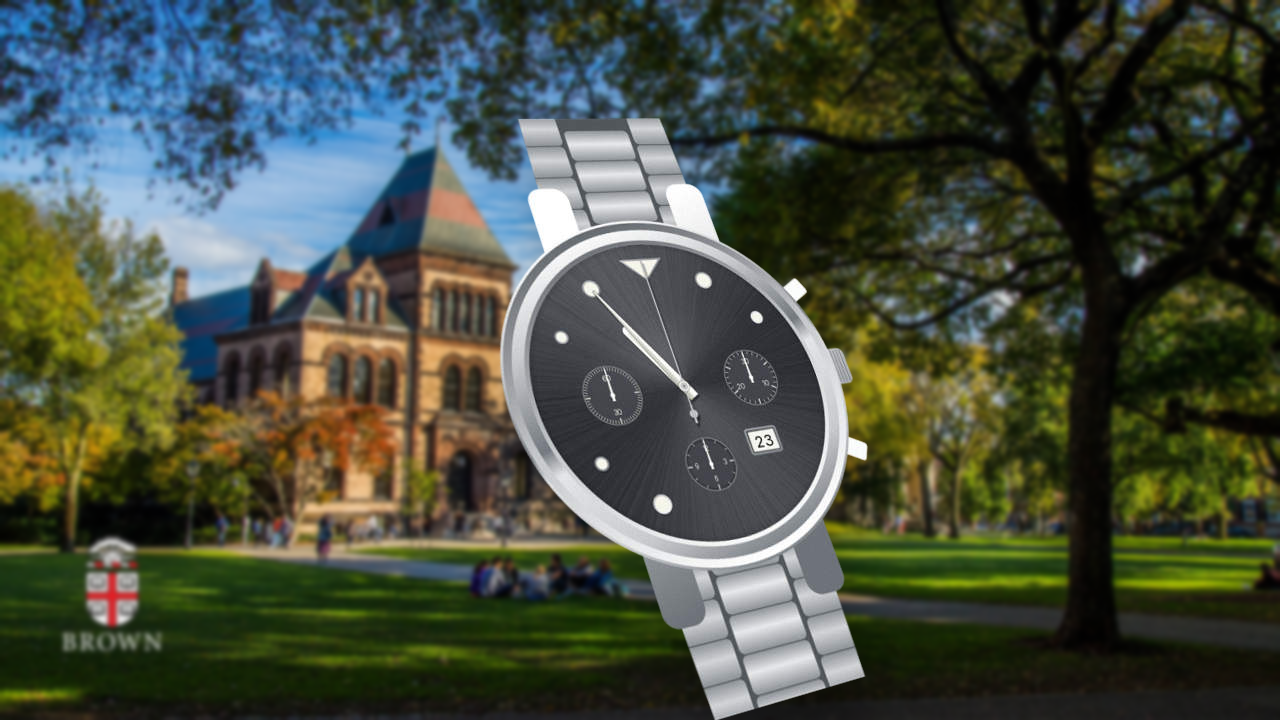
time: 10:55
